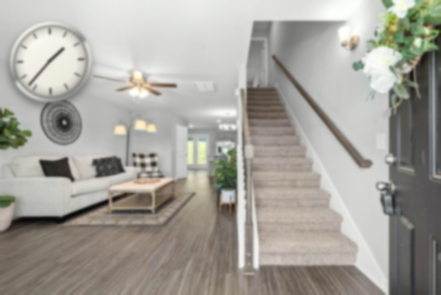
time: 1:37
